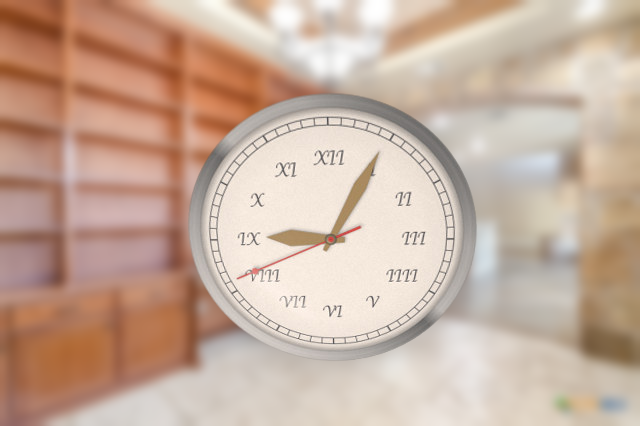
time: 9:04:41
